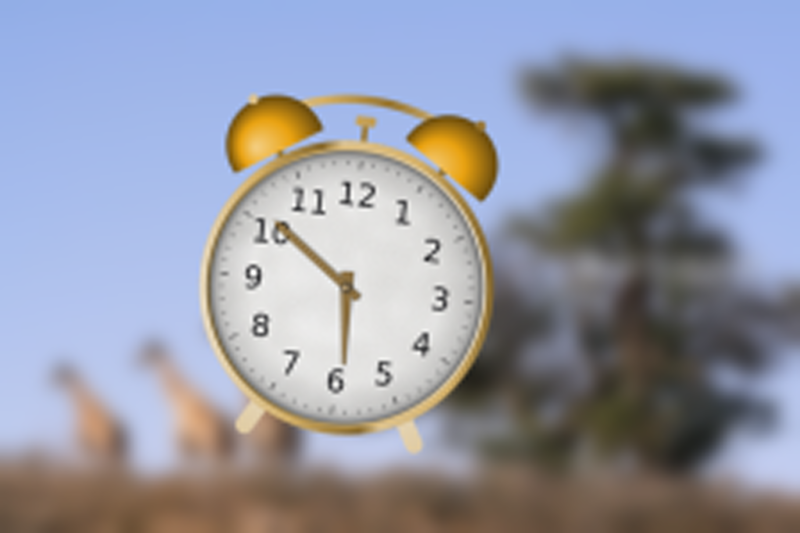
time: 5:51
